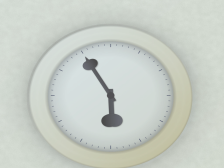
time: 5:55
